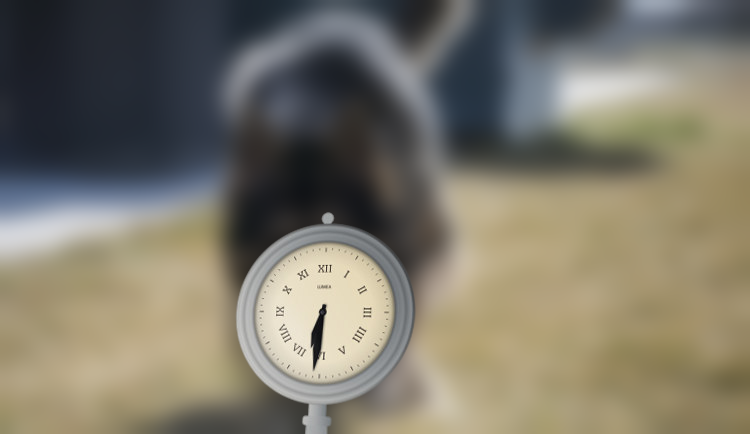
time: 6:31
